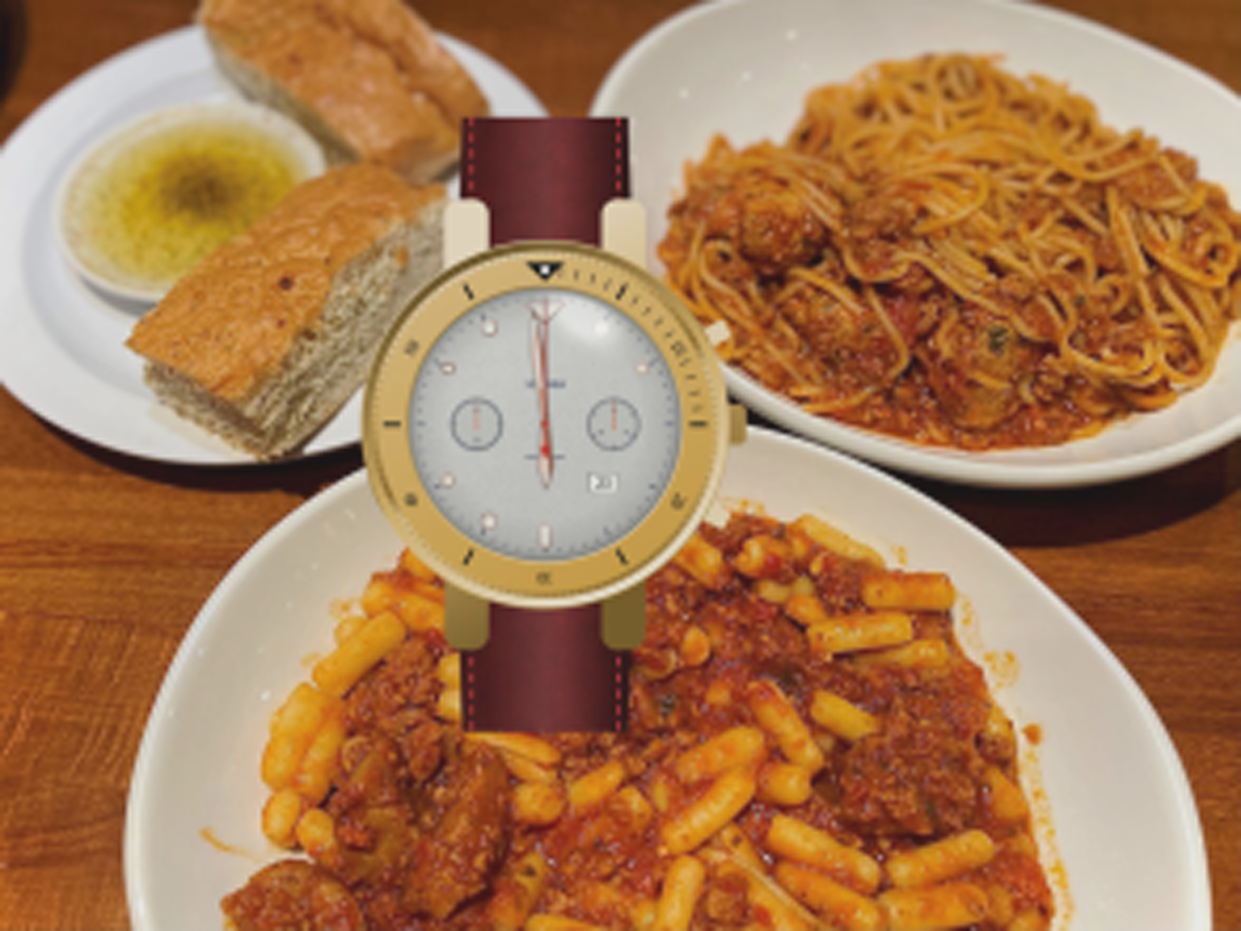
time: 5:59
